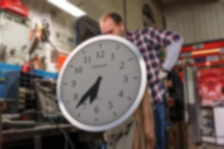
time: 6:37
